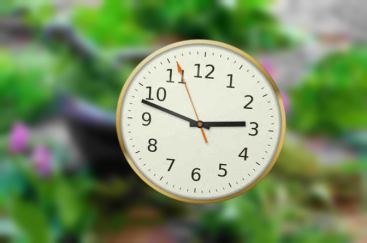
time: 2:47:56
